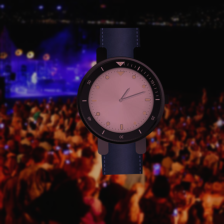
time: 1:12
